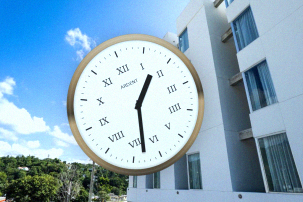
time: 1:33
